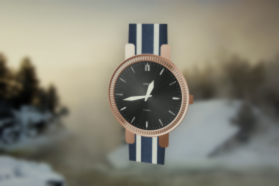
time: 12:43
